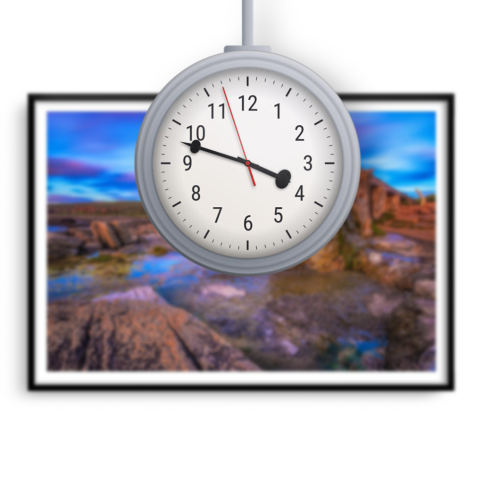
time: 3:47:57
